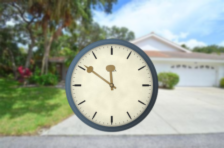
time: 11:51
